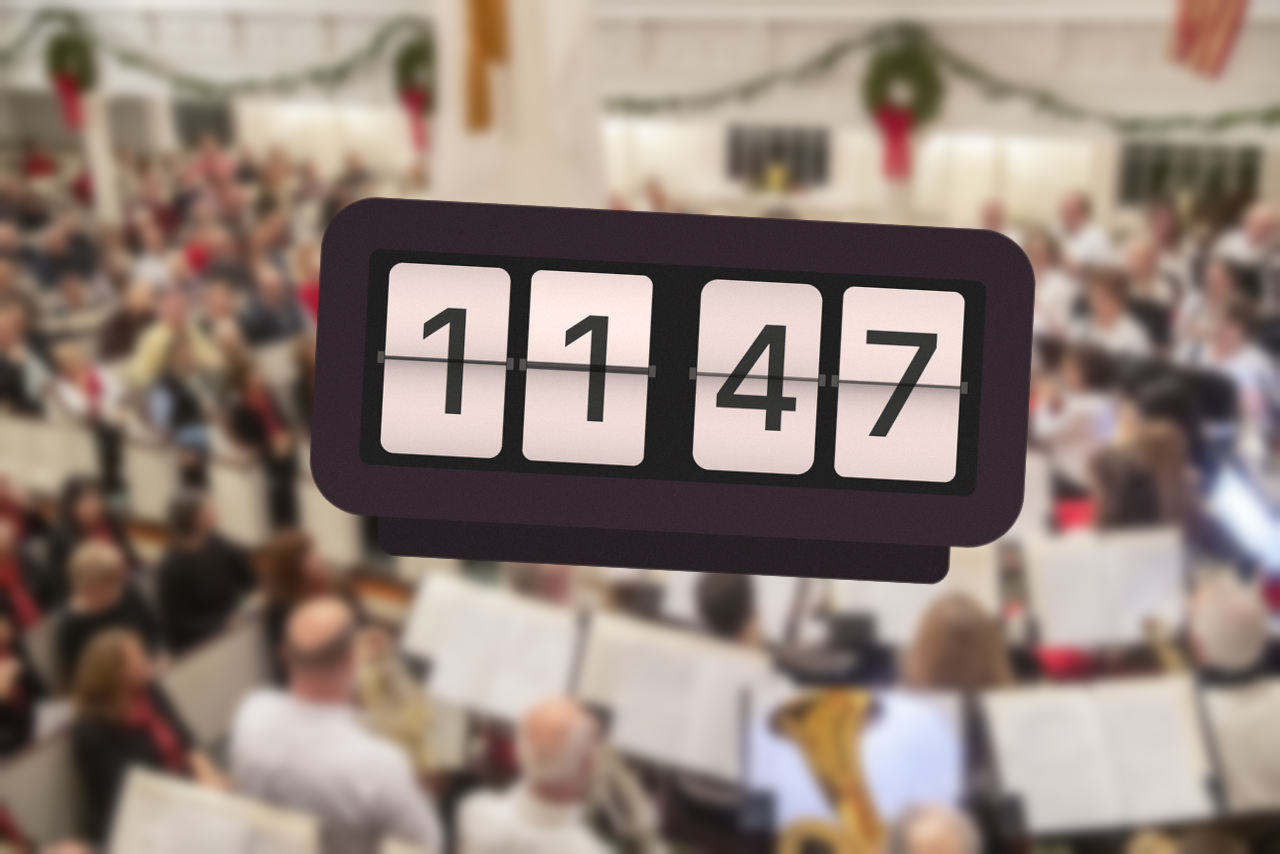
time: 11:47
